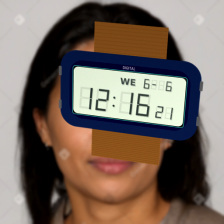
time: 12:16:21
